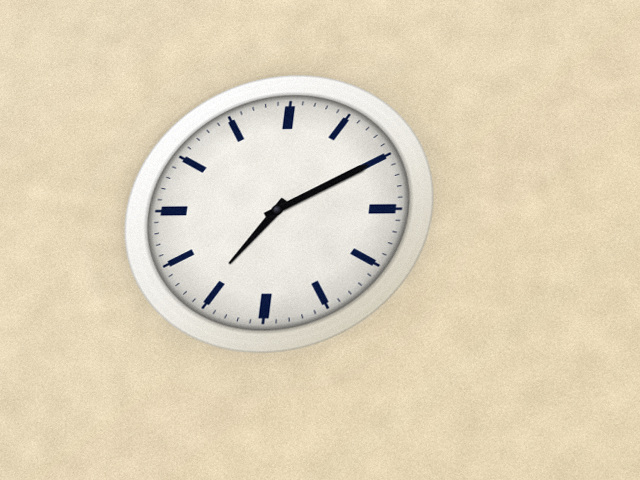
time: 7:10
